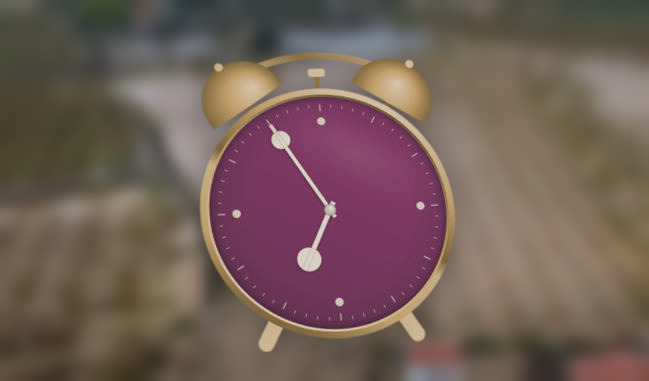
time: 6:55
